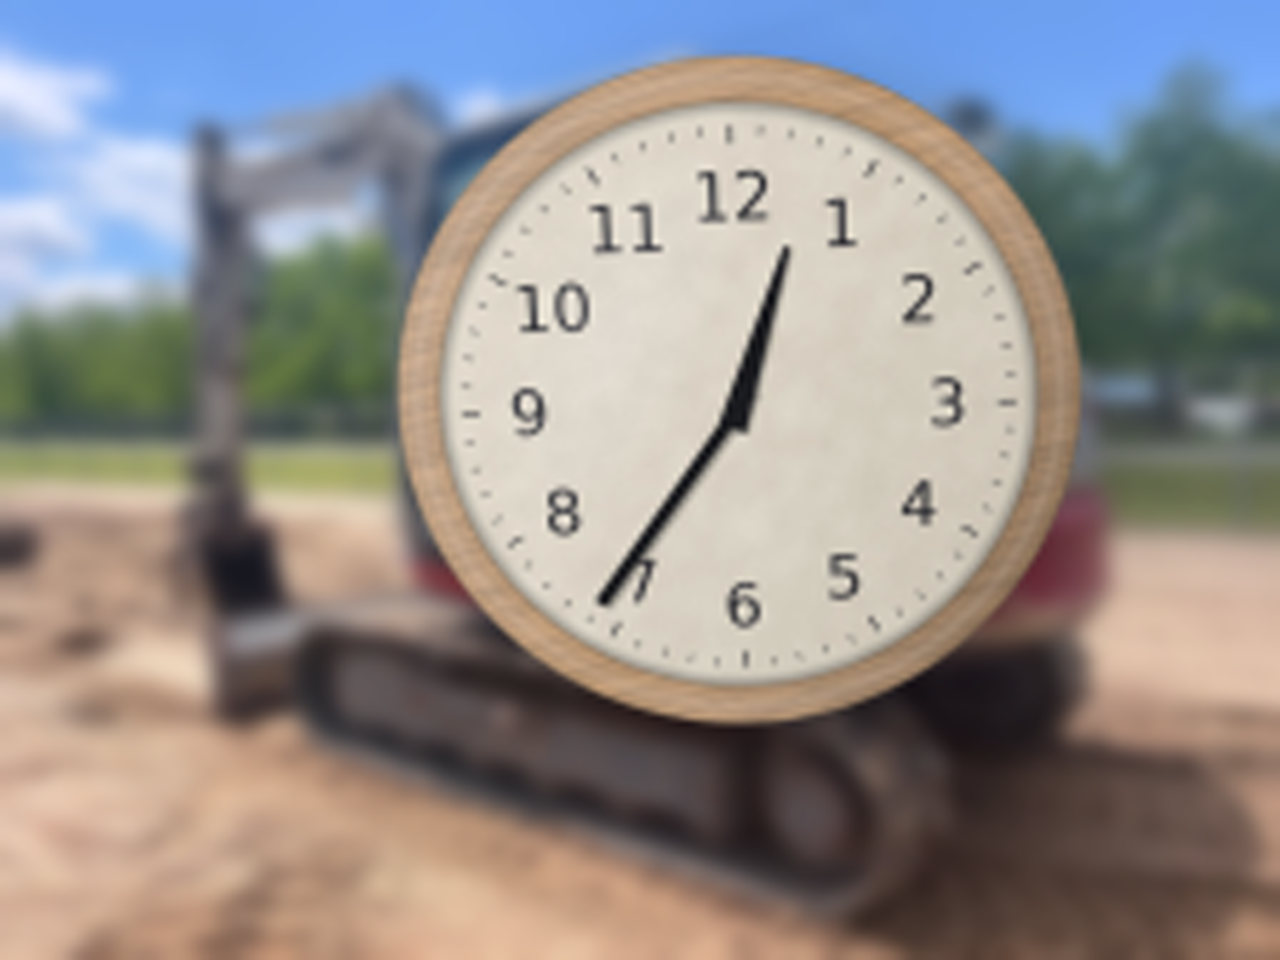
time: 12:36
